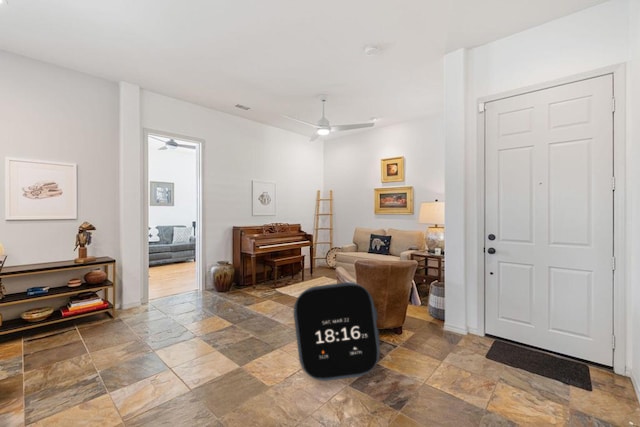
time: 18:16
